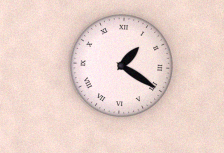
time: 1:20
